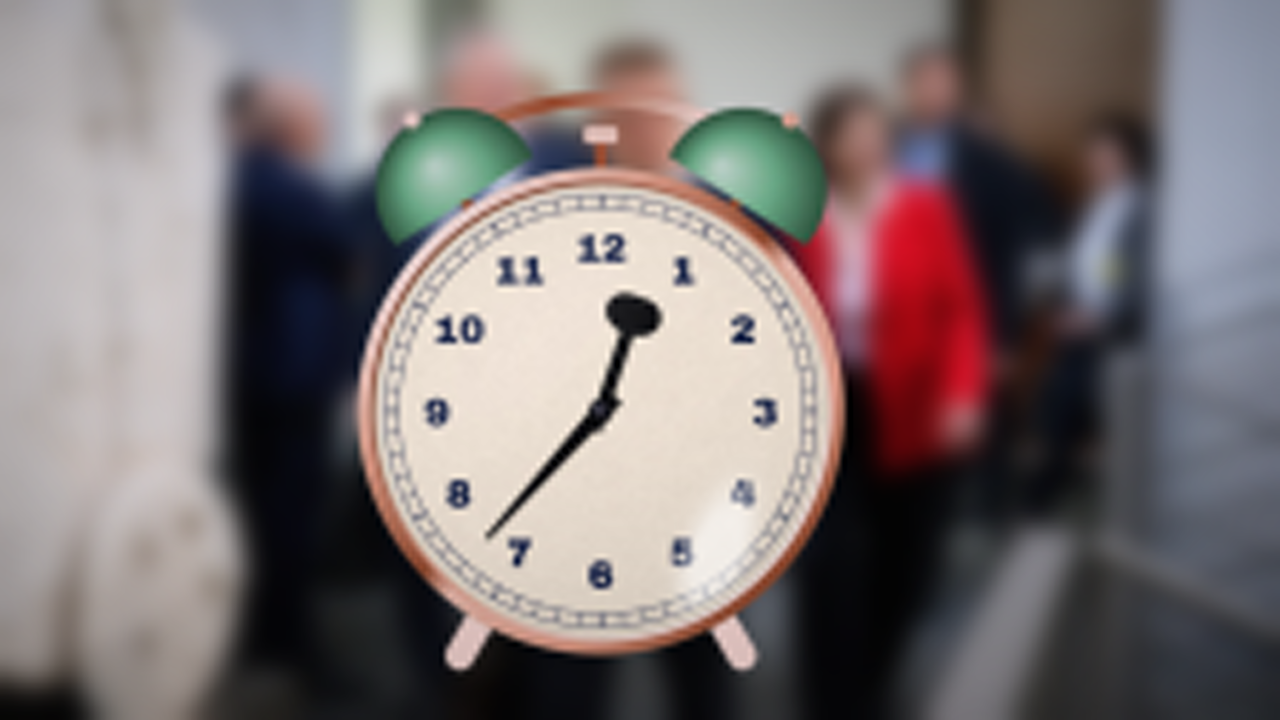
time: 12:37
